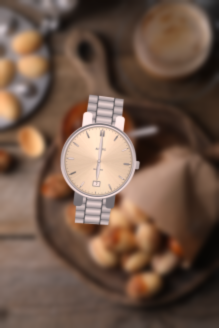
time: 6:00
